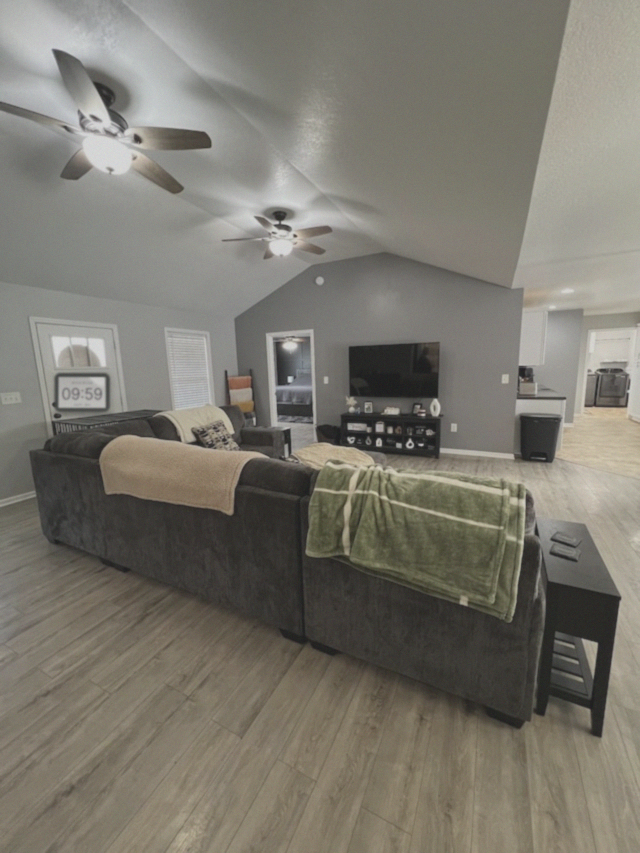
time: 9:59
